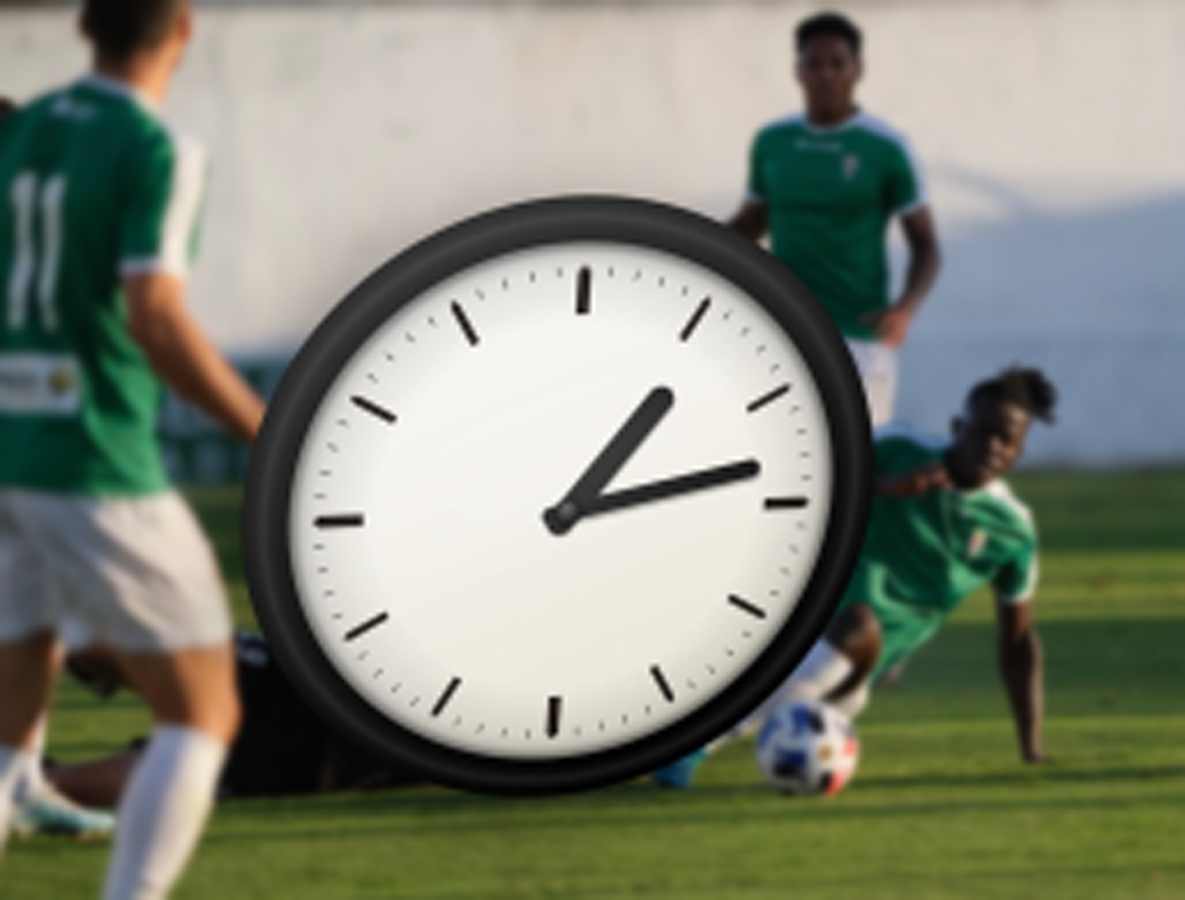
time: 1:13
